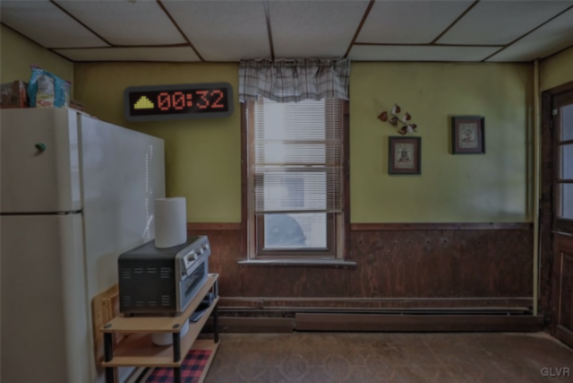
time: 0:32
